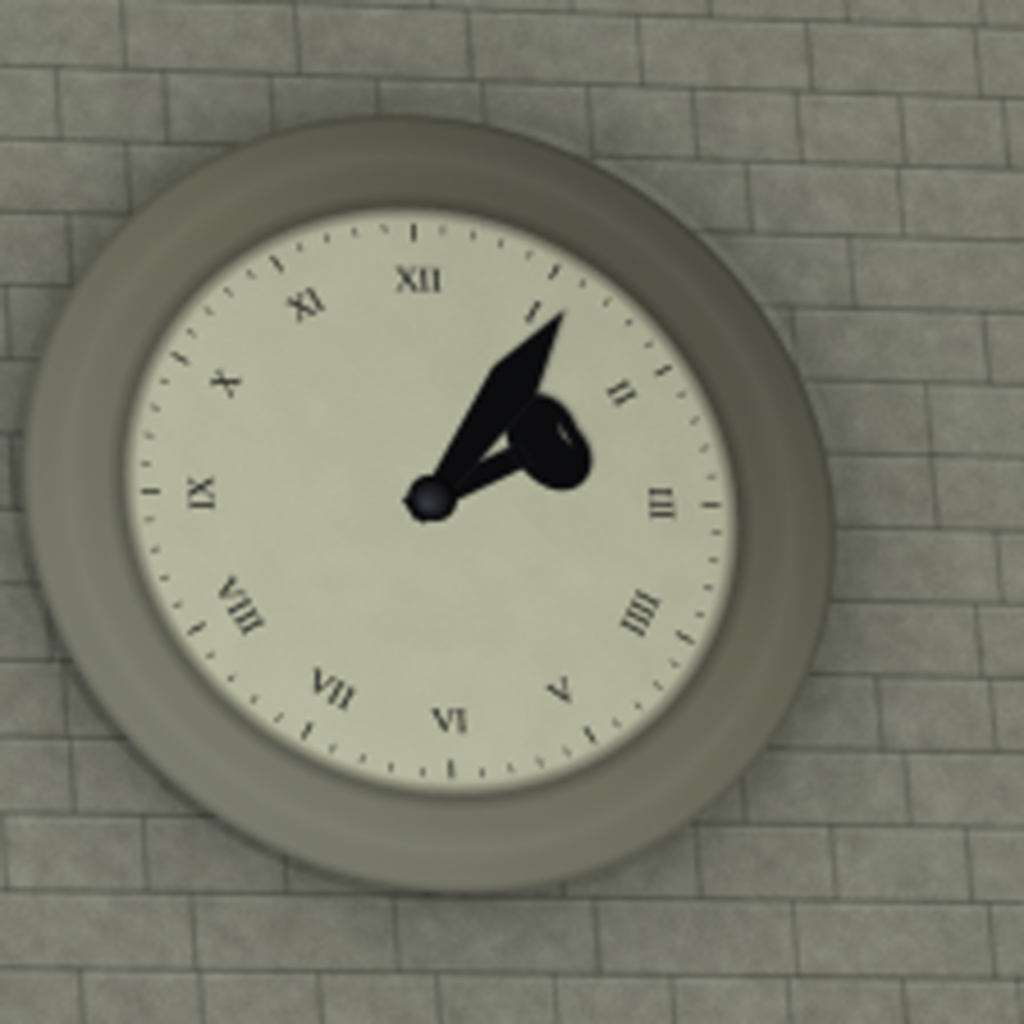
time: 2:06
